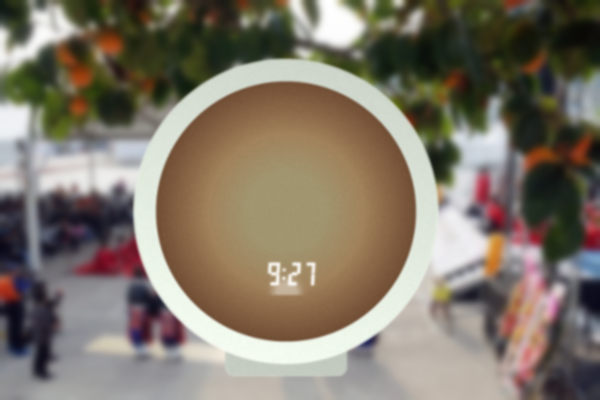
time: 9:27
